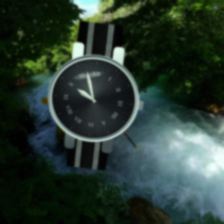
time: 9:57
